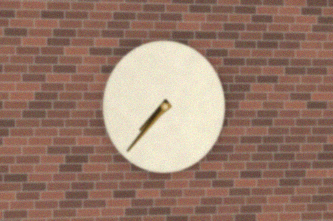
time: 7:37
